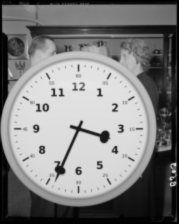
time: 3:34
